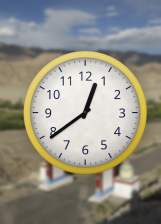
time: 12:39
